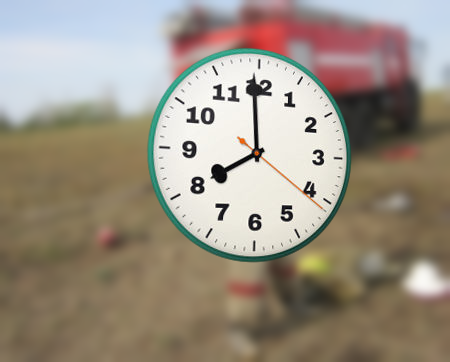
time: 7:59:21
